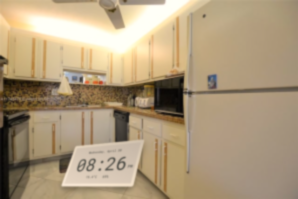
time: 8:26
